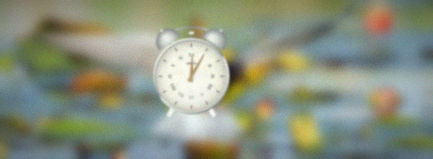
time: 12:05
